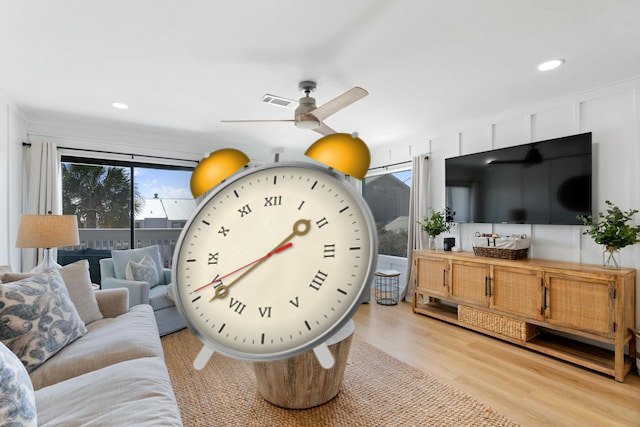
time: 1:38:41
